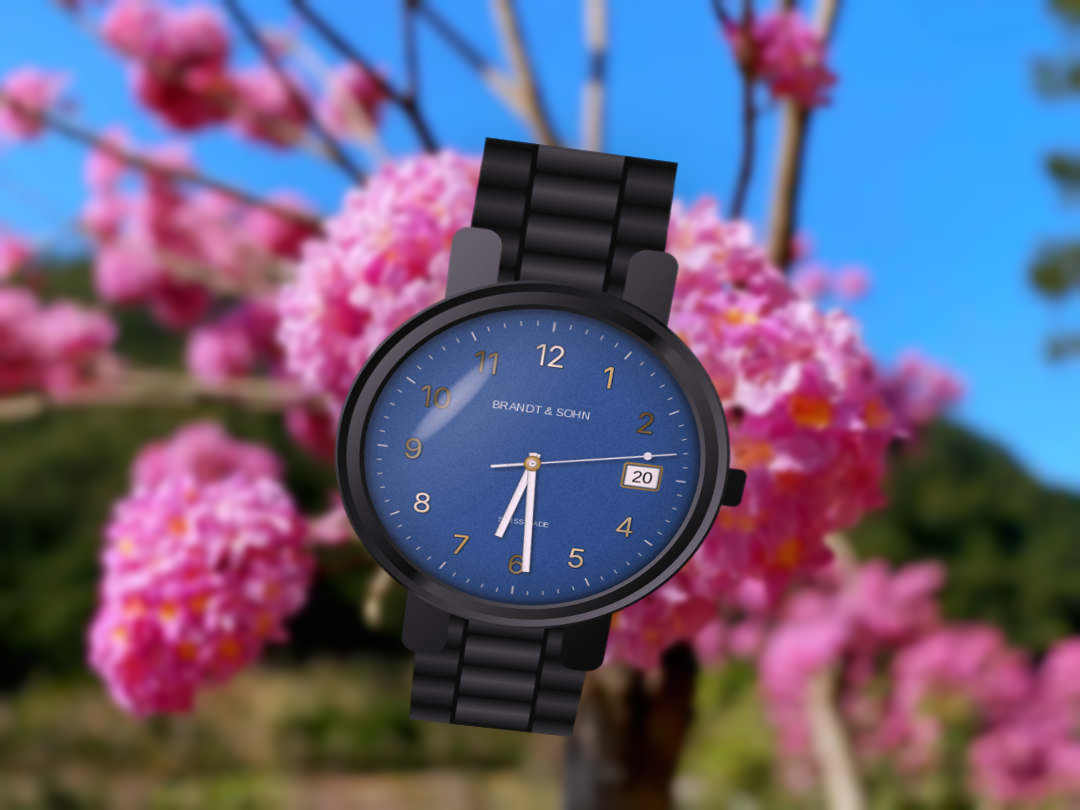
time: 6:29:13
